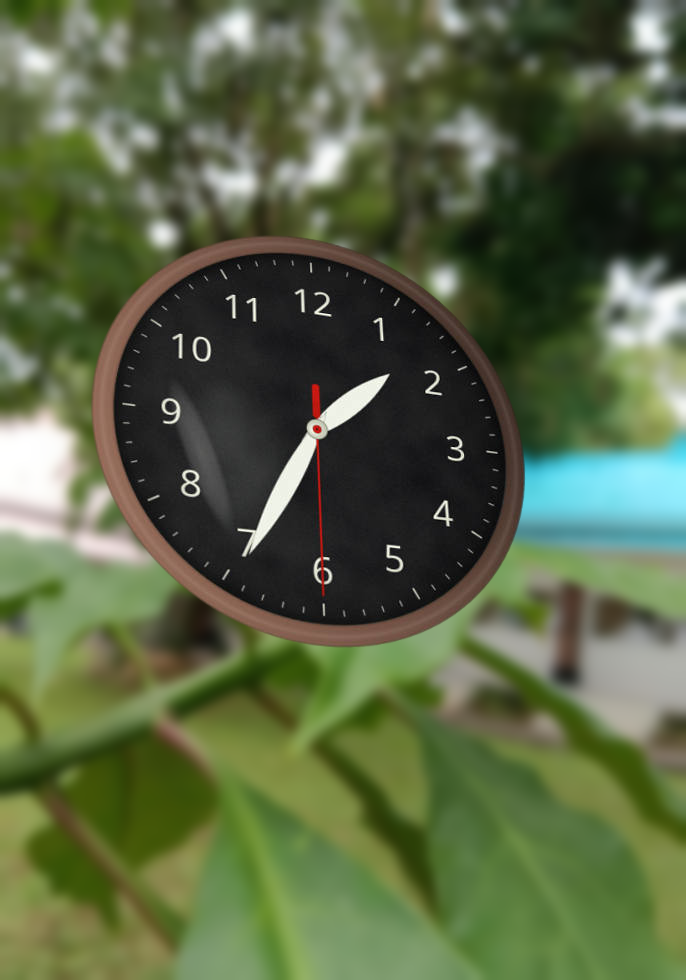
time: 1:34:30
